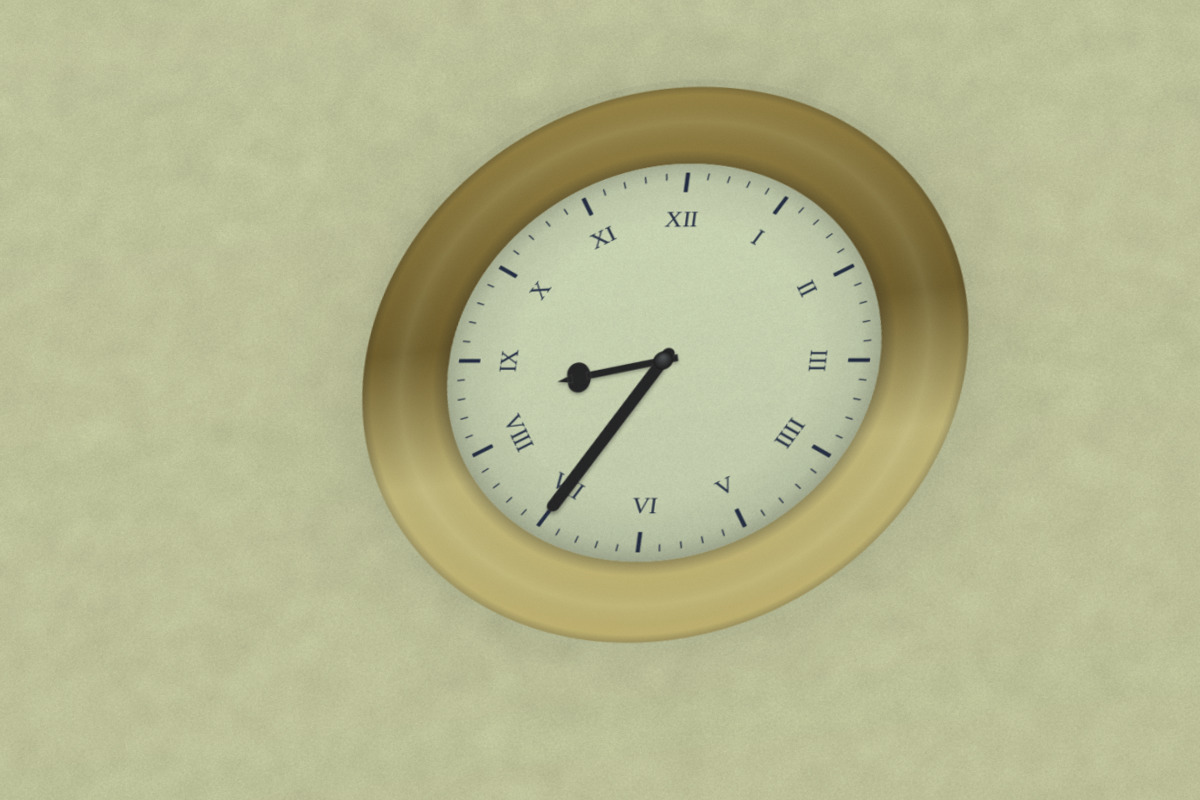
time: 8:35
